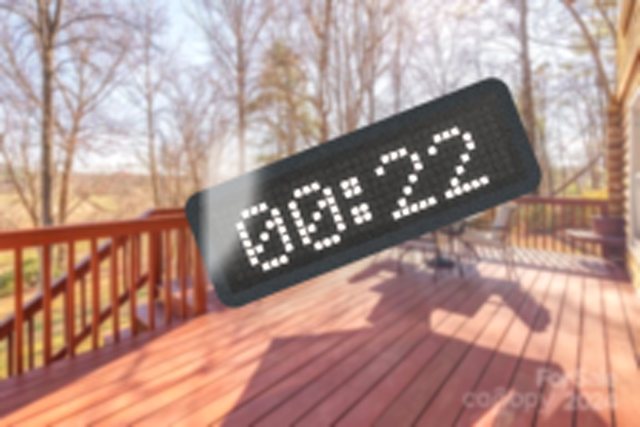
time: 0:22
